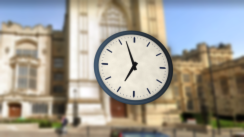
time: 6:57
